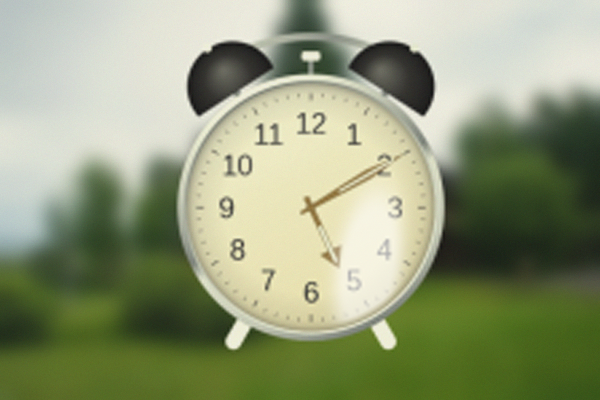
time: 5:10
